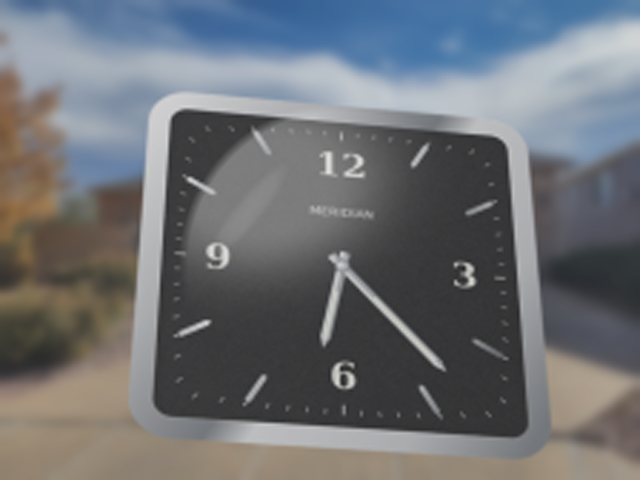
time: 6:23
